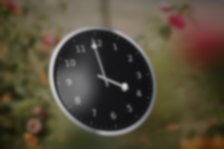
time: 3:59
